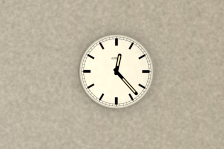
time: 12:23
